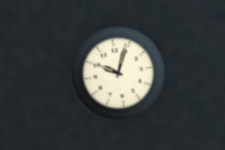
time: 10:04
